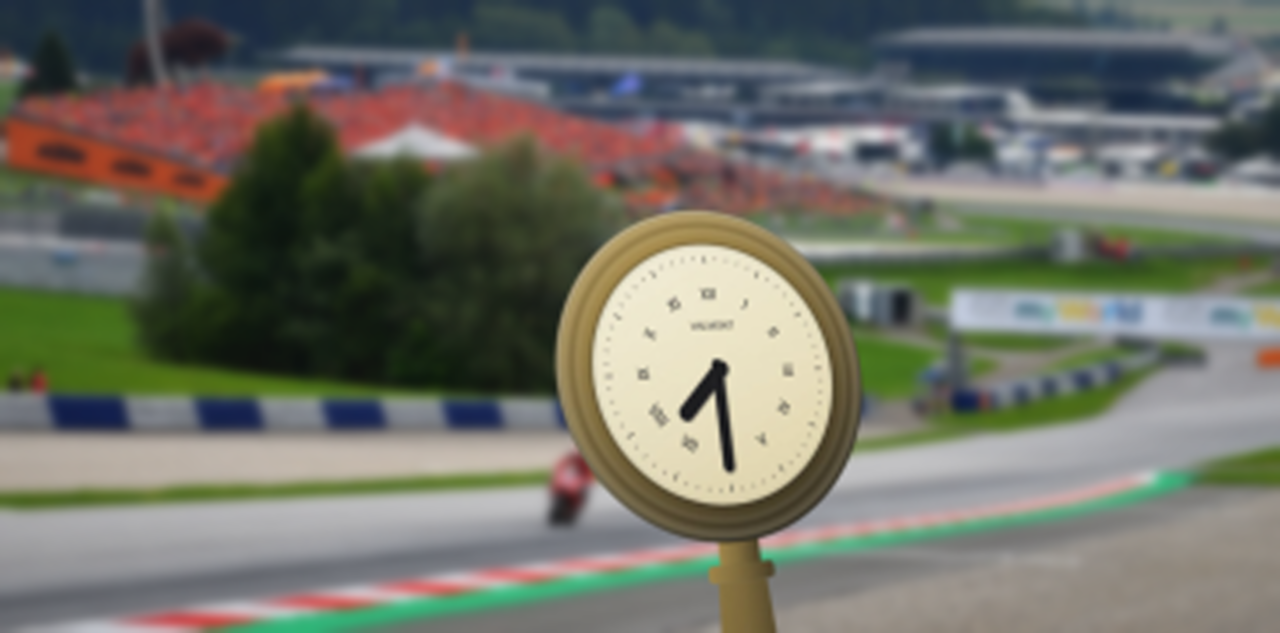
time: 7:30
